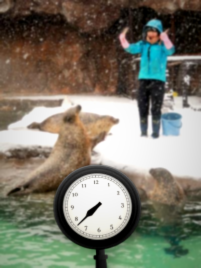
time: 7:38
